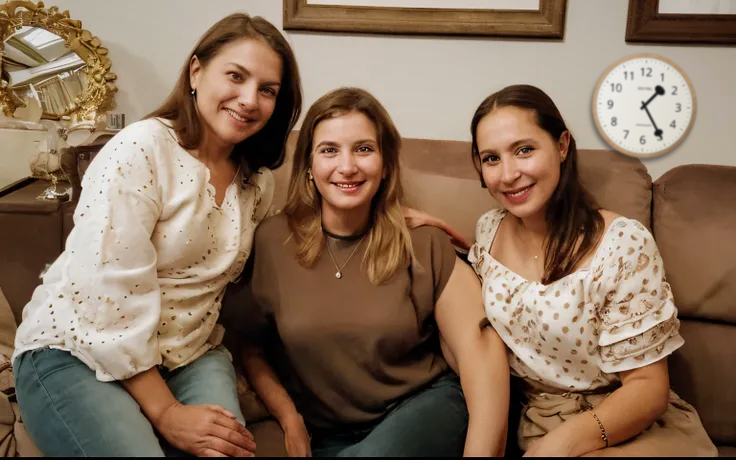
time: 1:25
